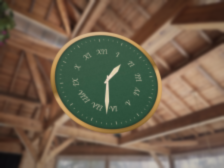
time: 1:32
